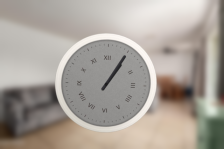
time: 1:05
